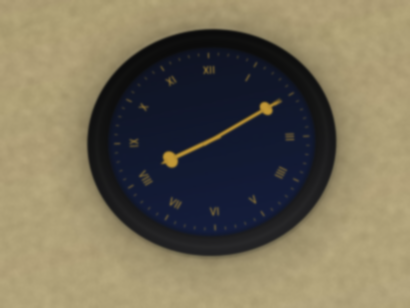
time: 8:10
